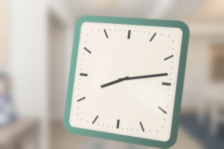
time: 8:13
